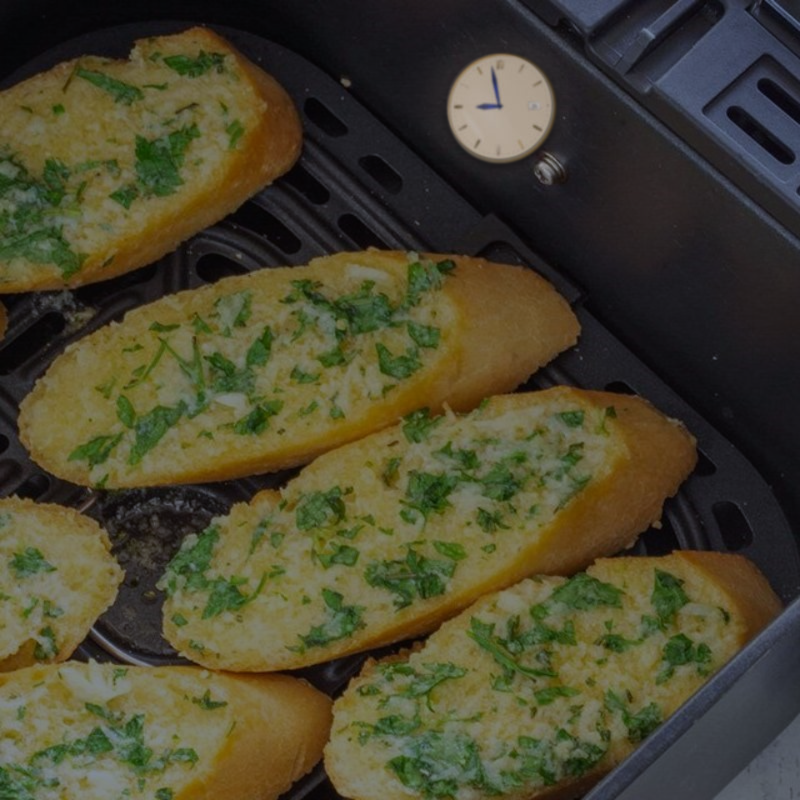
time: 8:58
